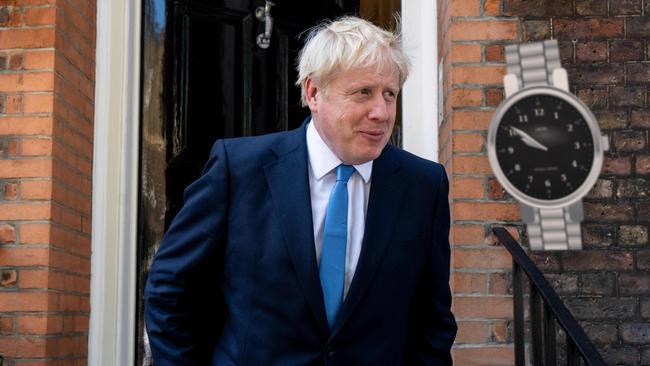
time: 9:51
